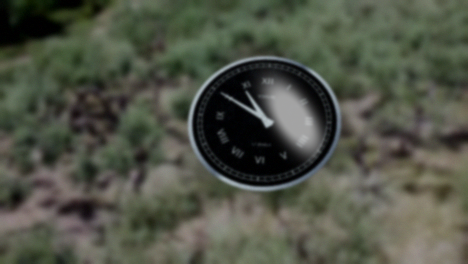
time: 10:50
